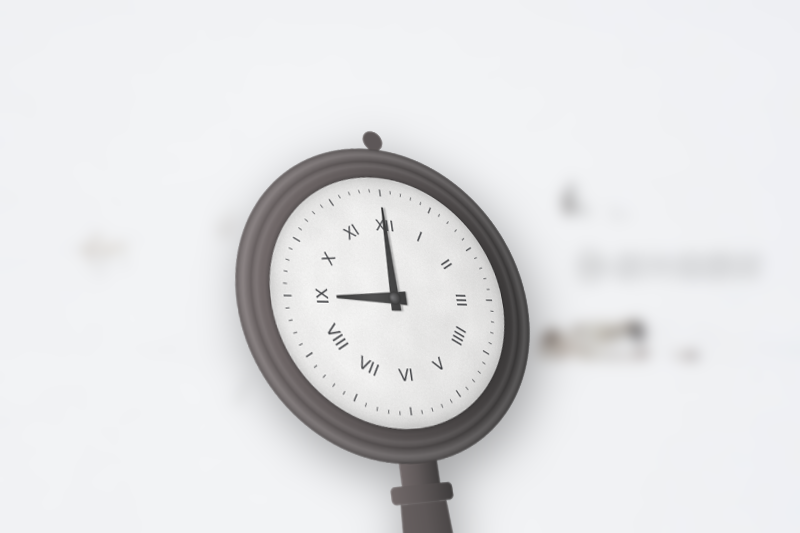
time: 9:00
